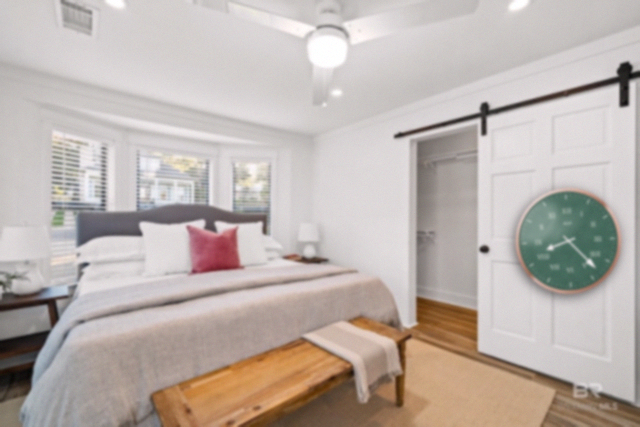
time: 8:23
